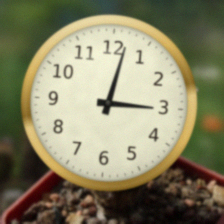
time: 3:02
